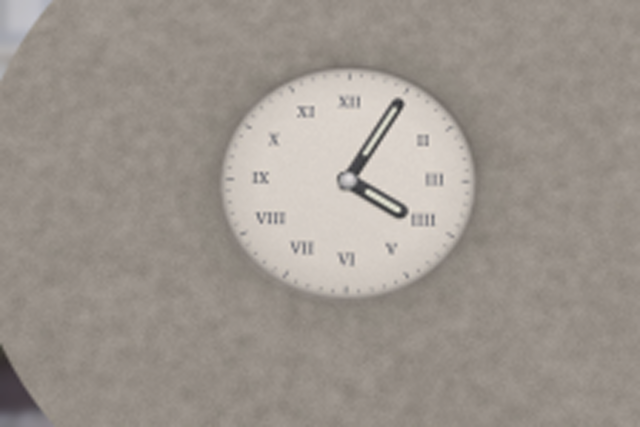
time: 4:05
